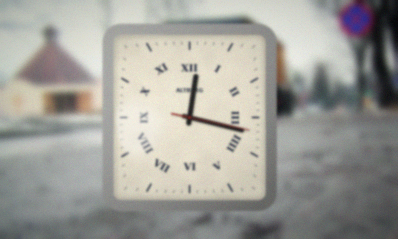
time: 12:17:17
